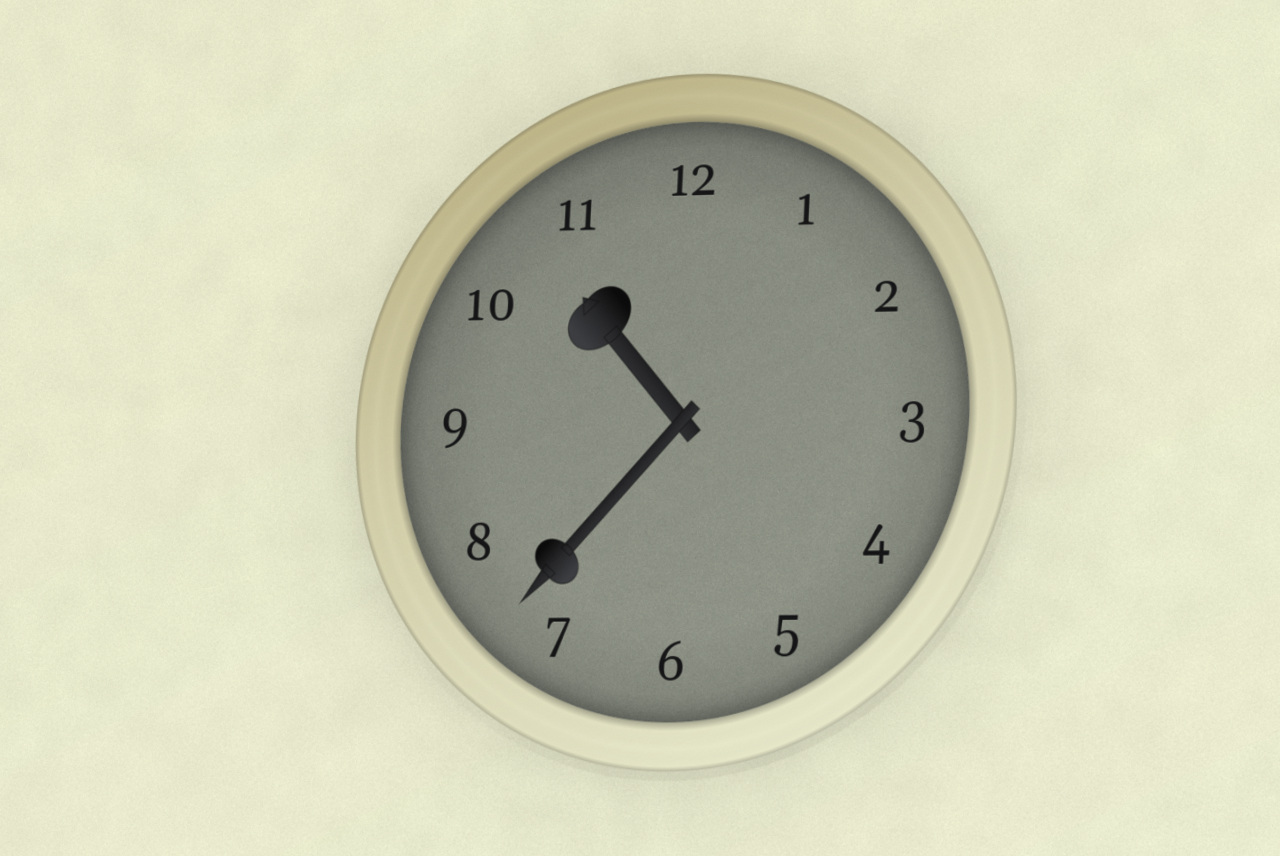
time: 10:37
